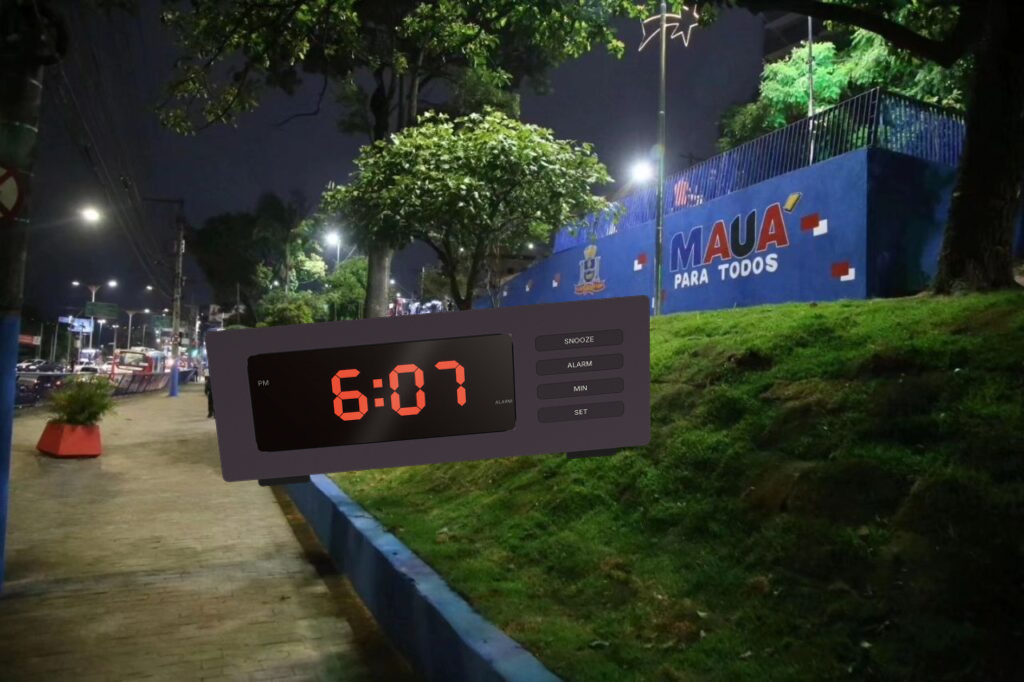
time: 6:07
